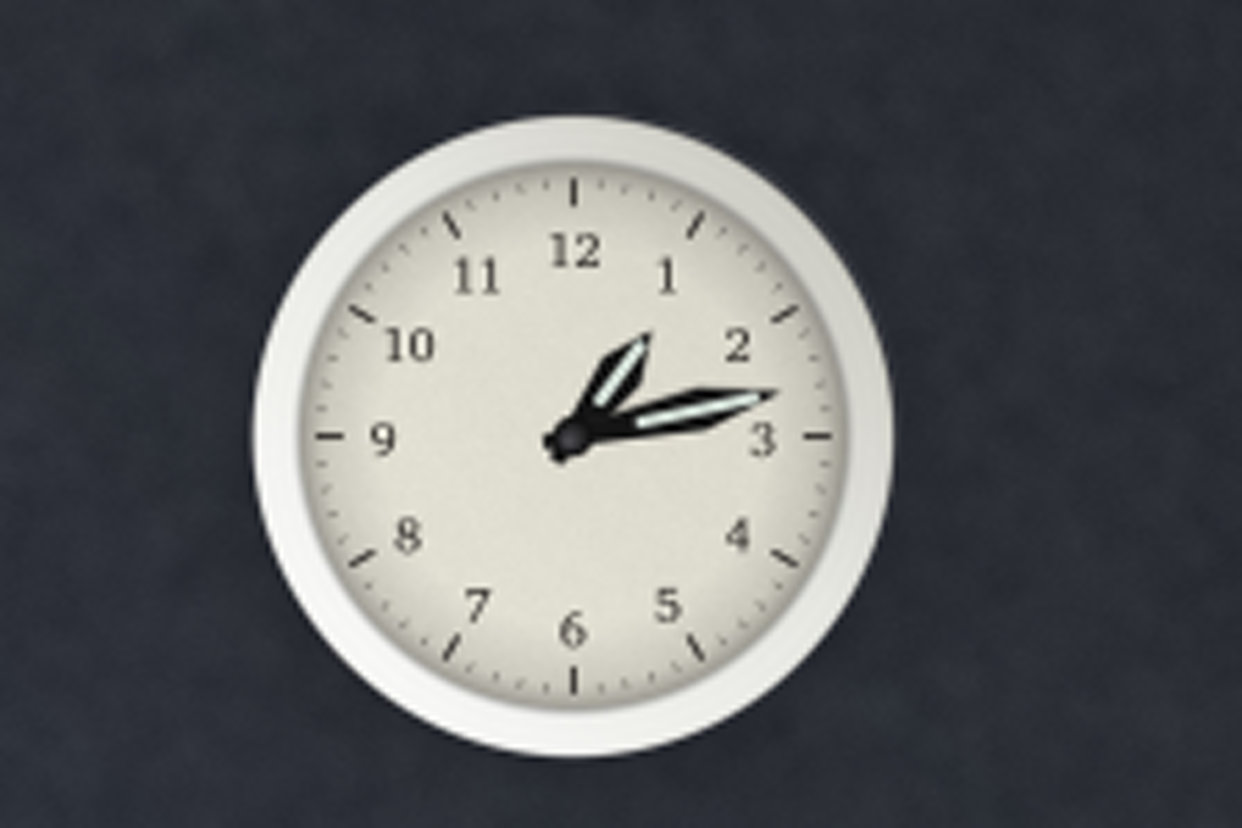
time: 1:13
